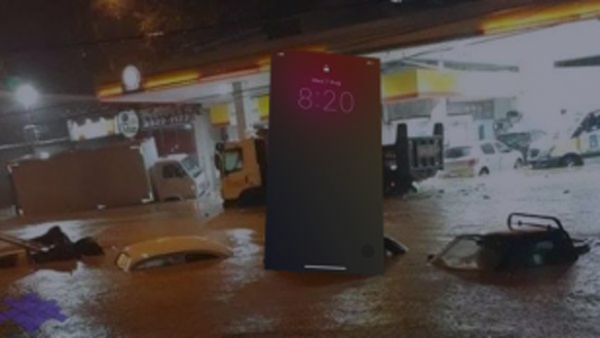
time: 8:20
